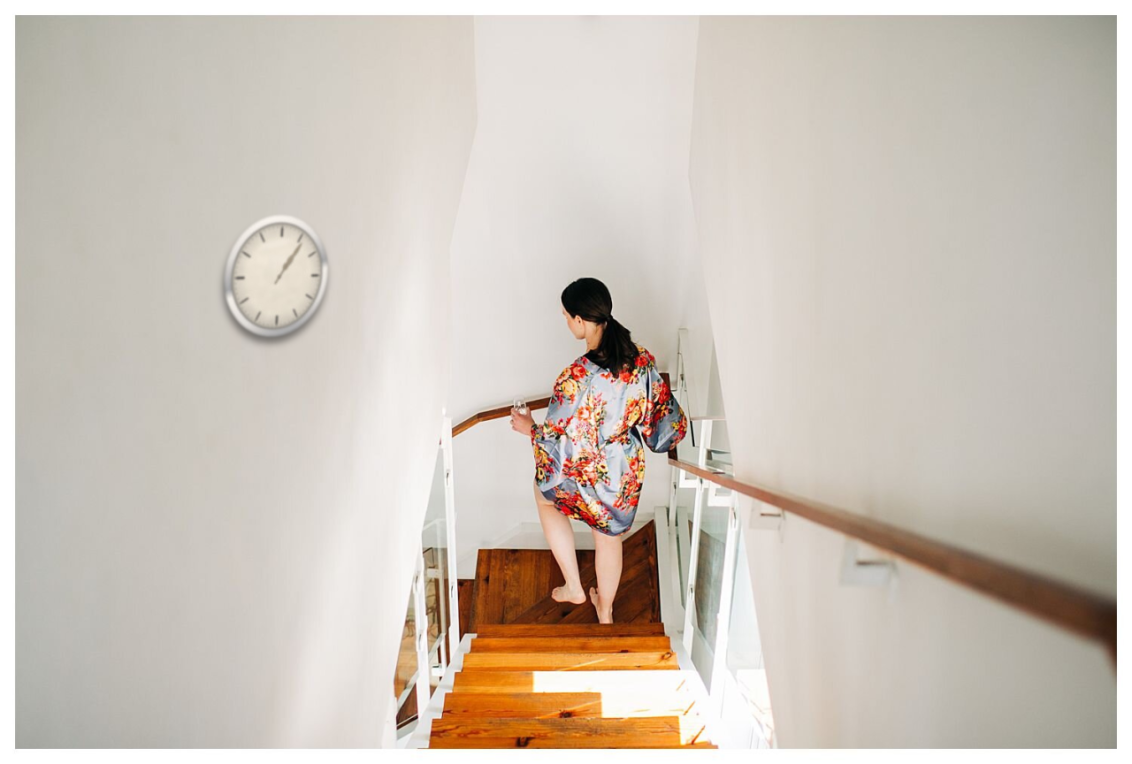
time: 1:06
